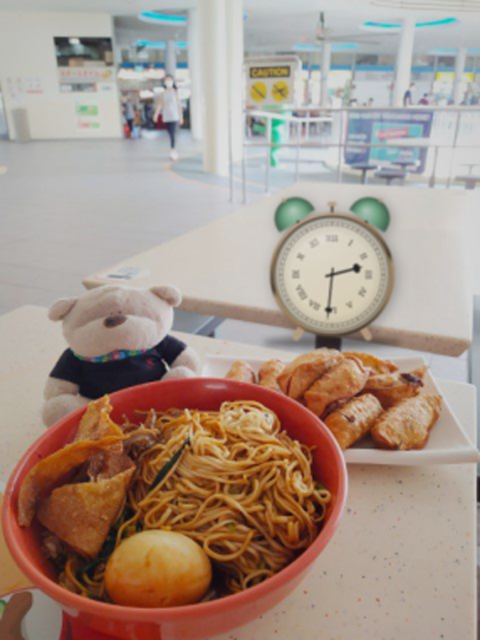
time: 2:31
